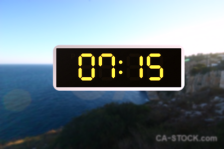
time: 7:15
